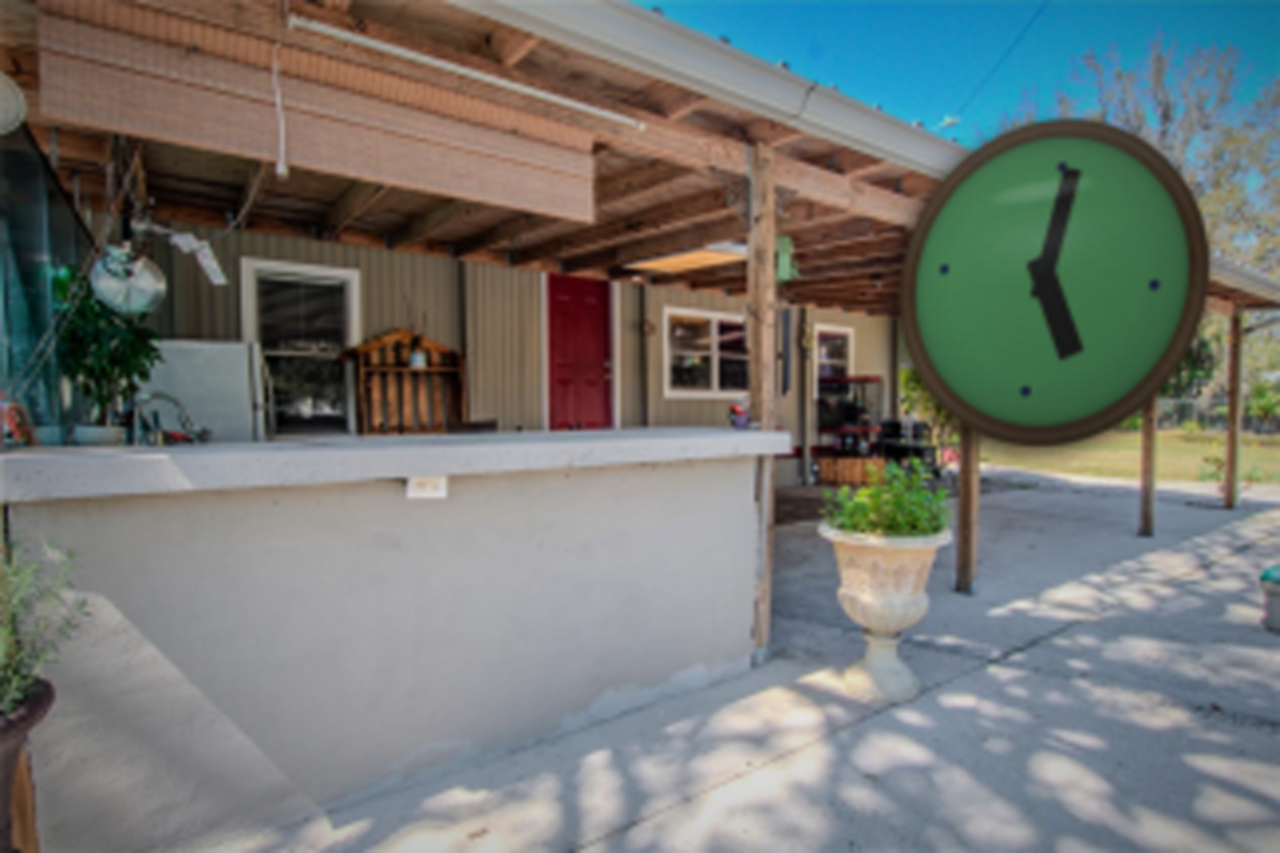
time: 5:01
